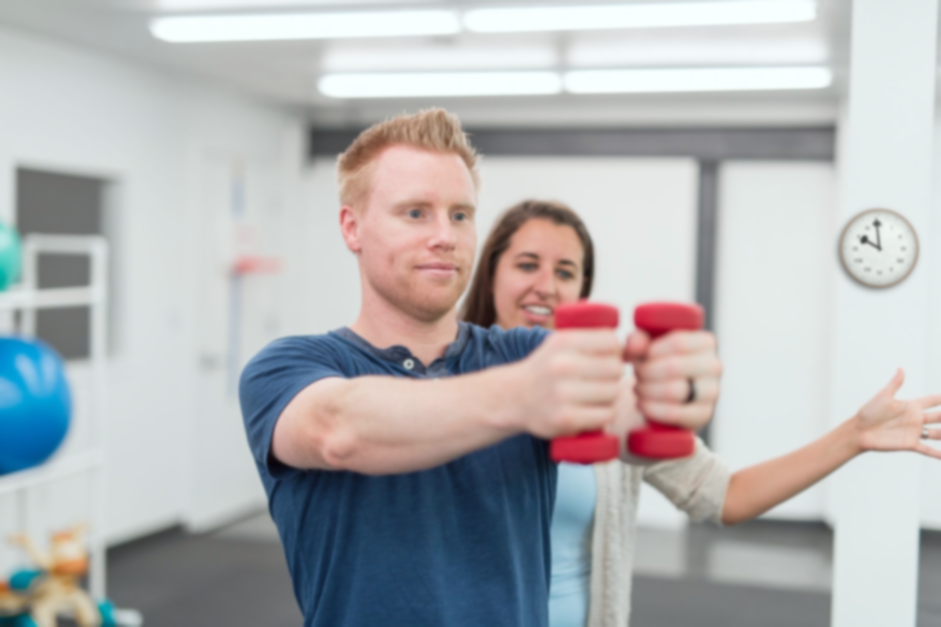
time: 9:59
